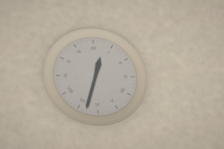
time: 12:33
